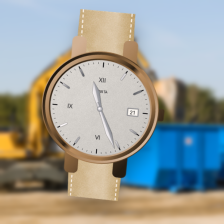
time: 11:26
